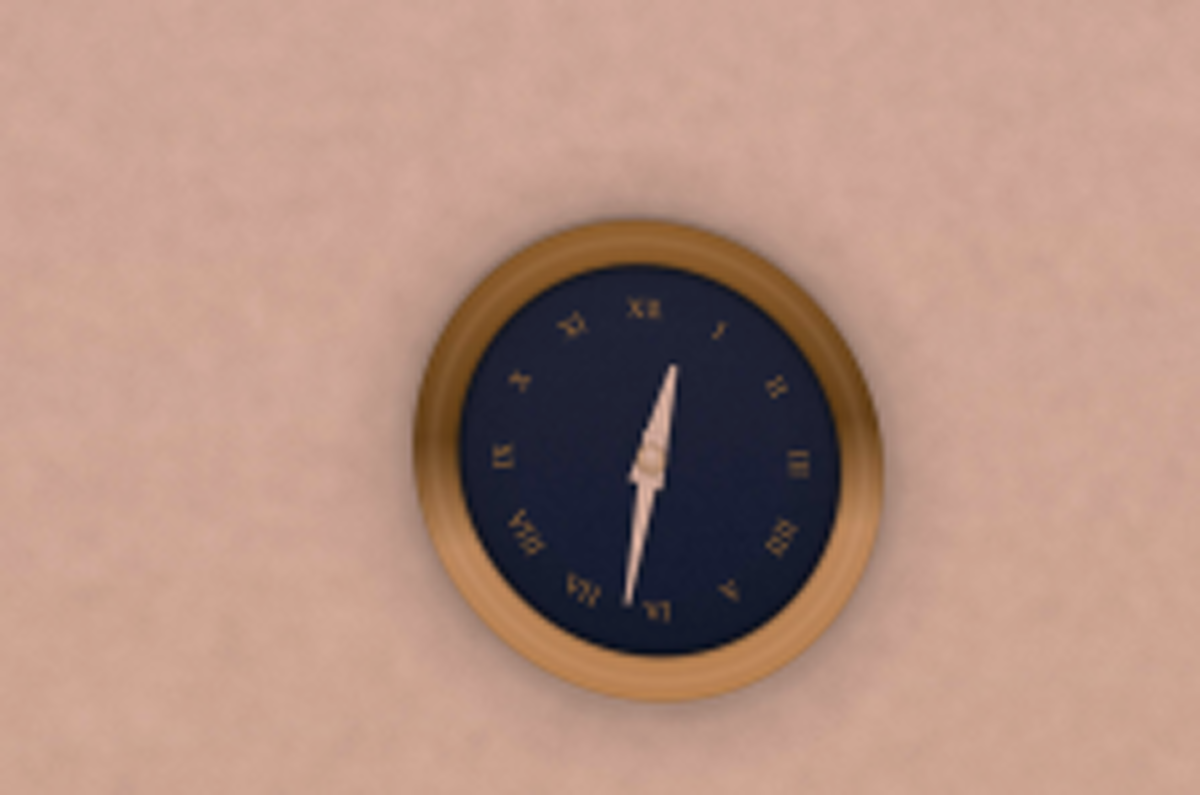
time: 12:32
